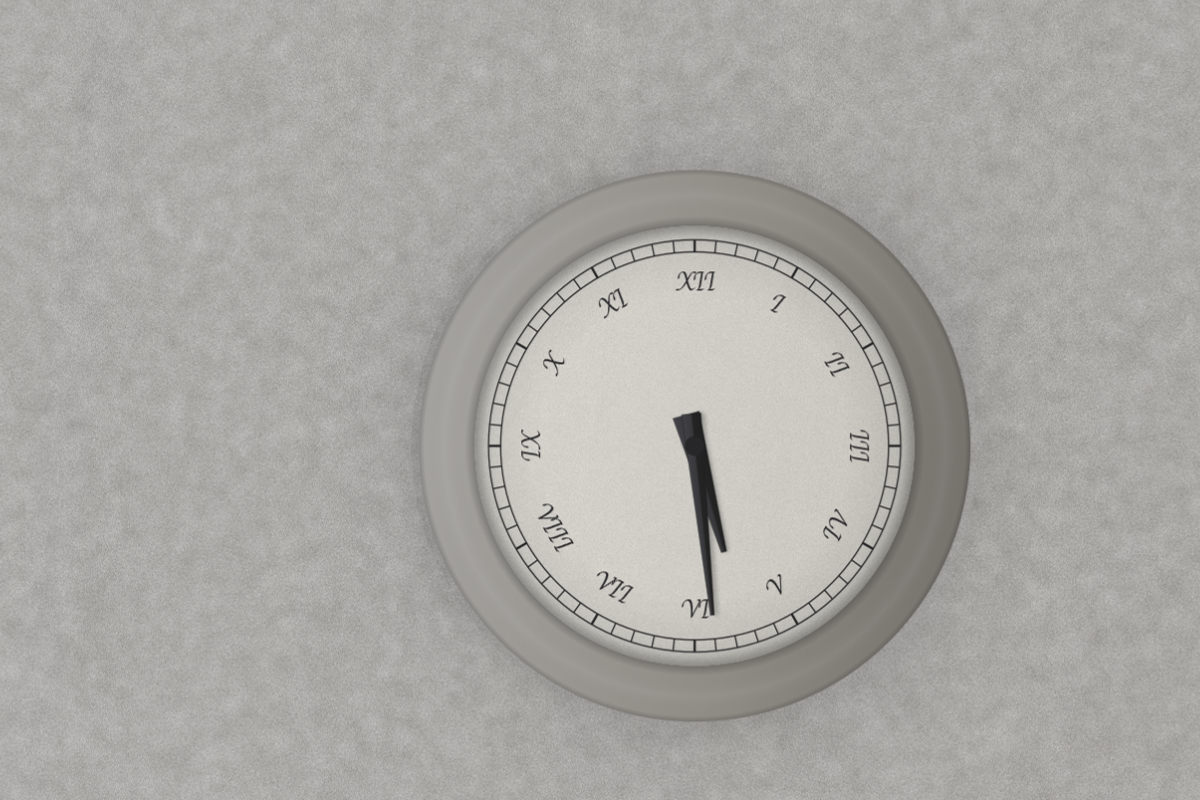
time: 5:29
